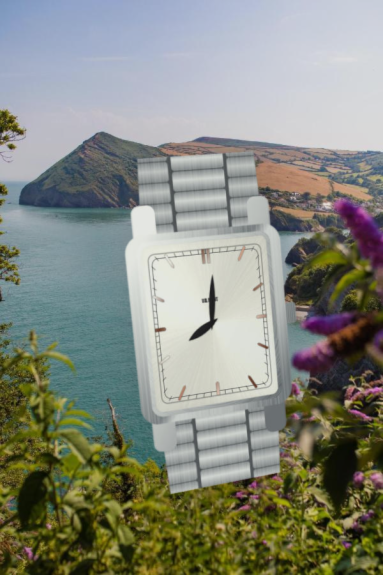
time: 8:01
